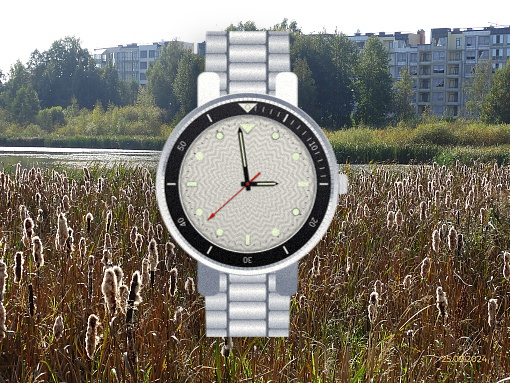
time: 2:58:38
